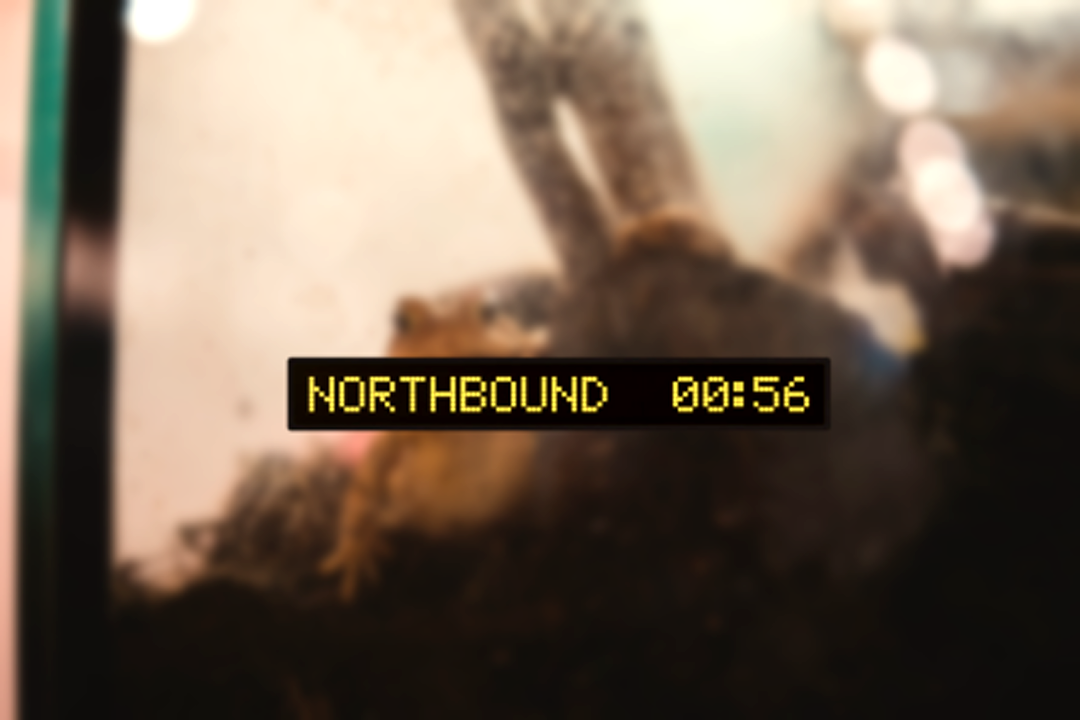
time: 0:56
